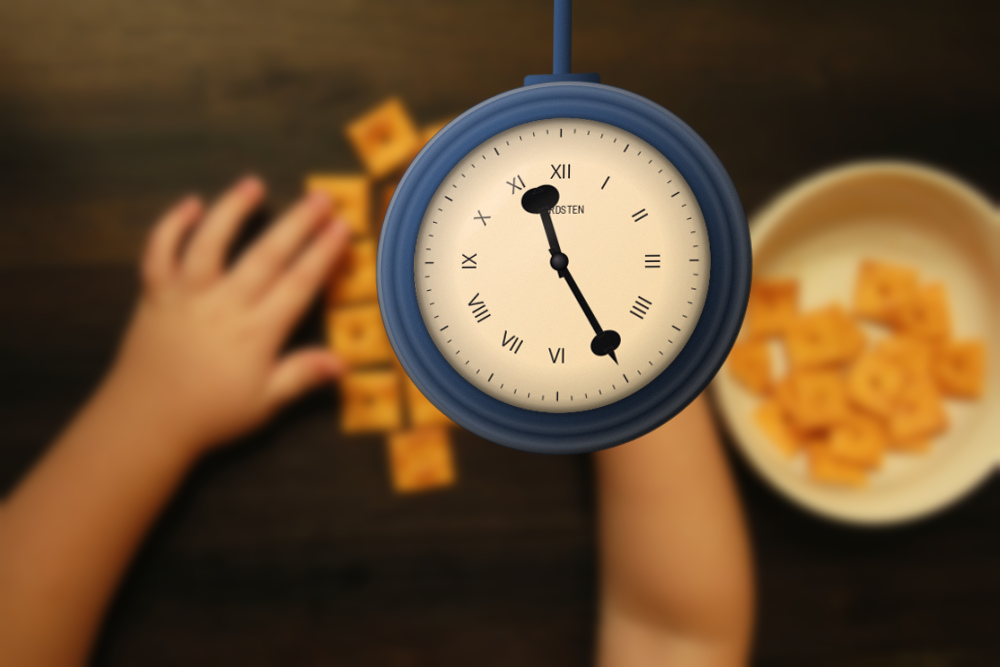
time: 11:25
